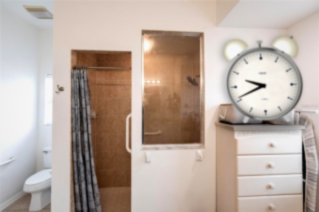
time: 9:41
